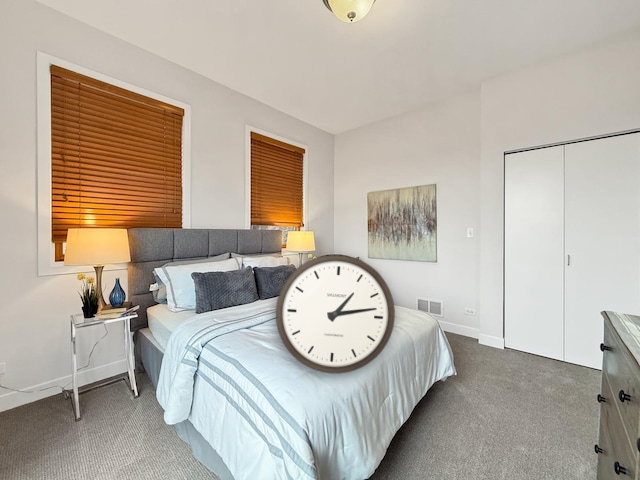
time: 1:13
